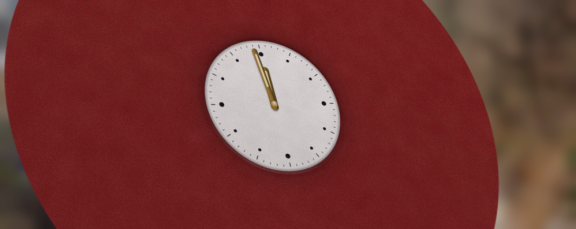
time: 11:59
